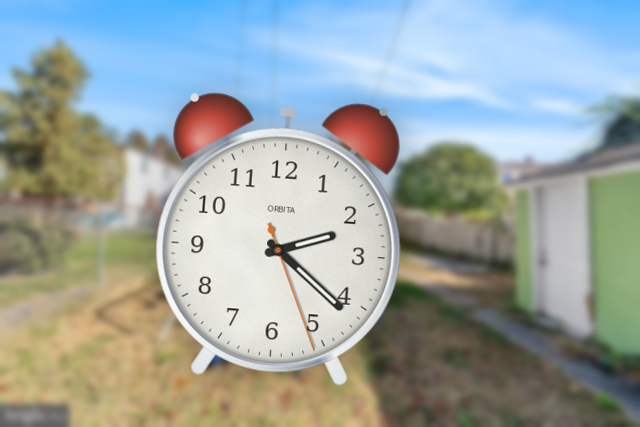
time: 2:21:26
